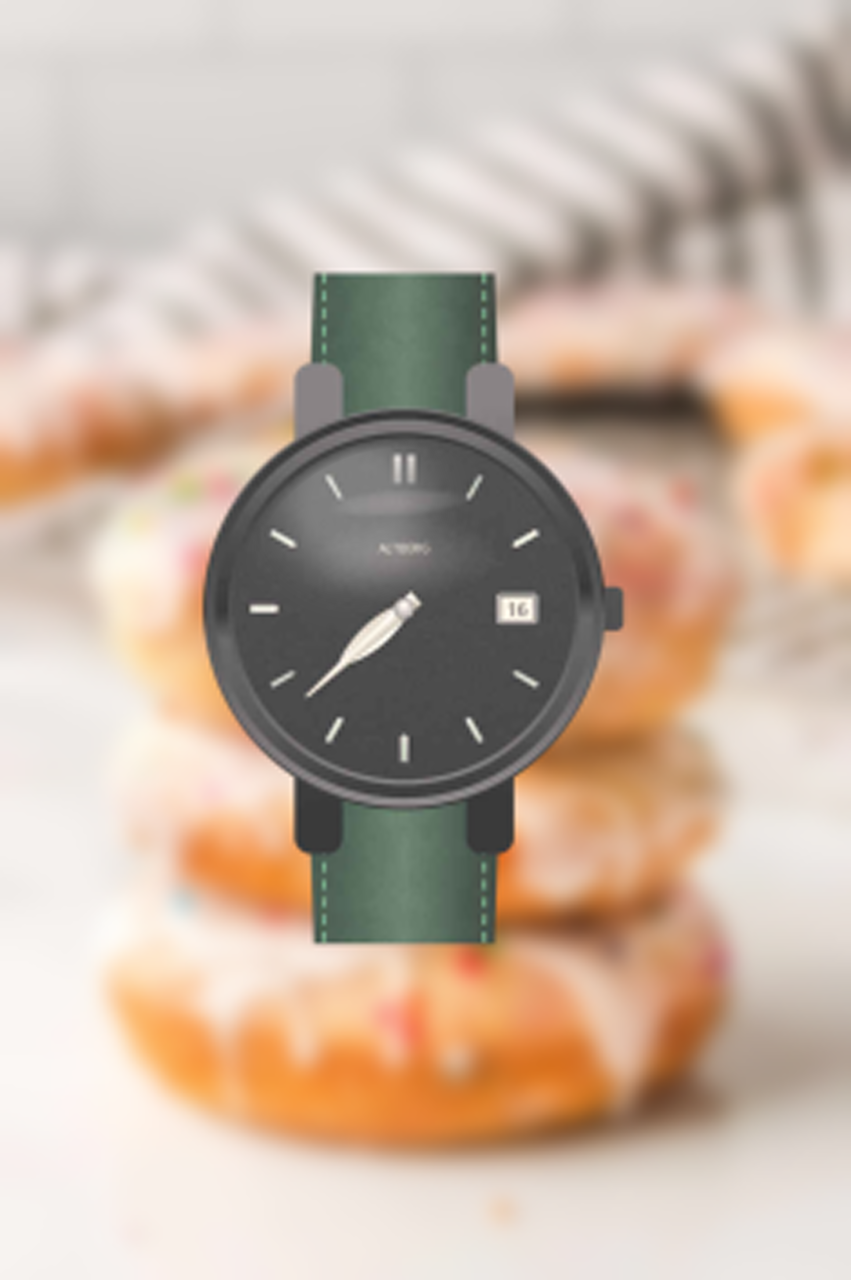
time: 7:38
